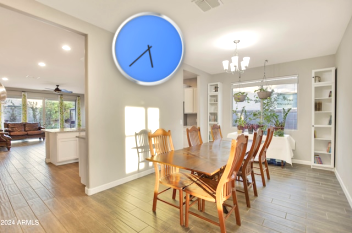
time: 5:38
